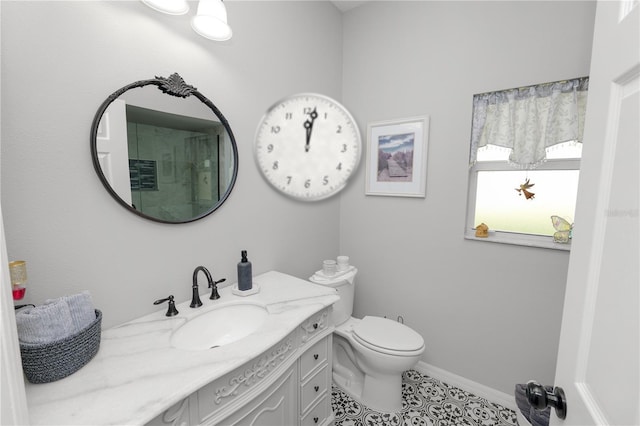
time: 12:02
